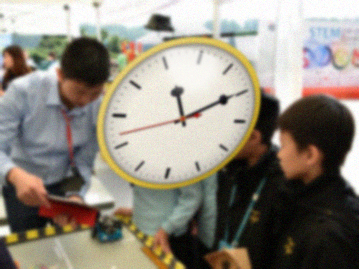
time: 11:09:42
